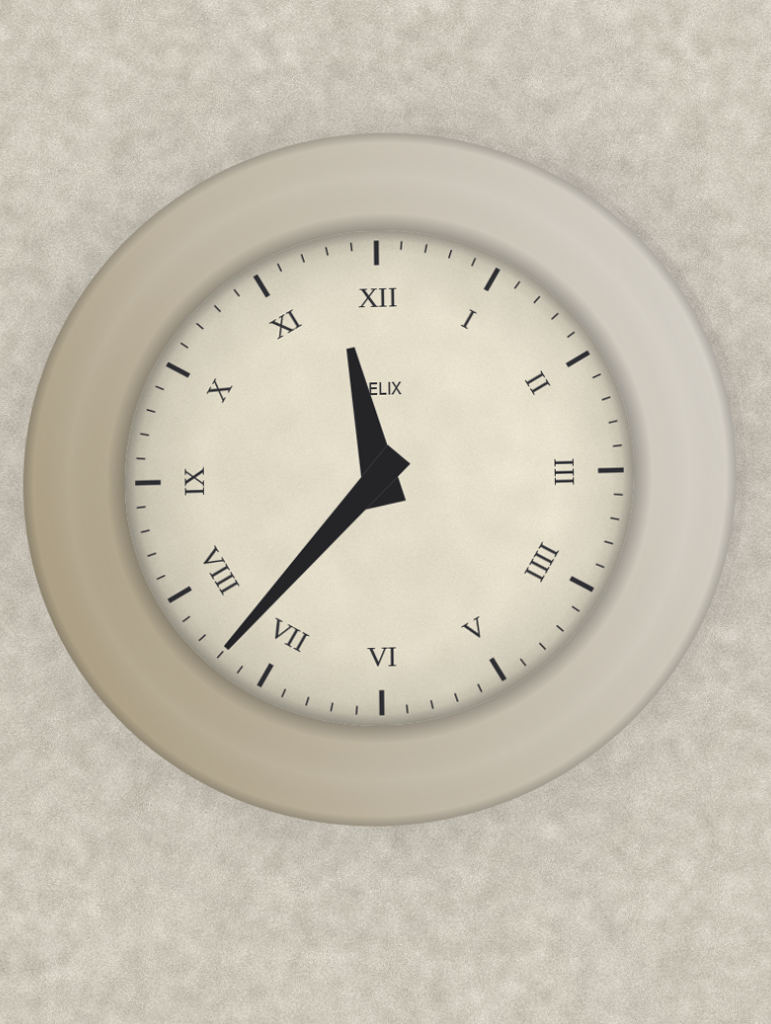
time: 11:37
